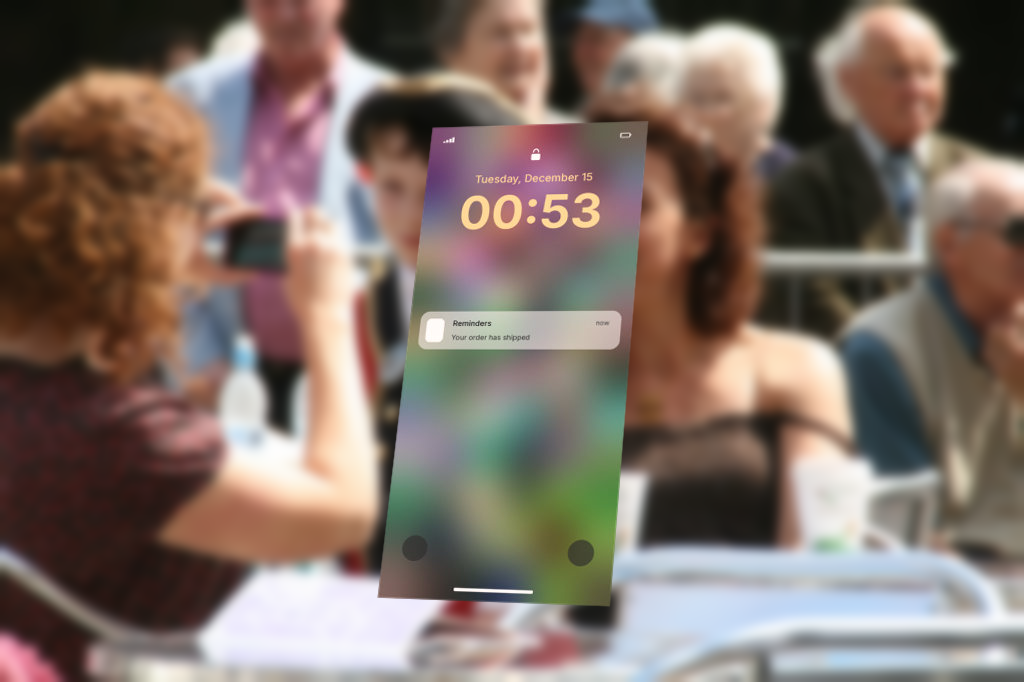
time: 0:53
